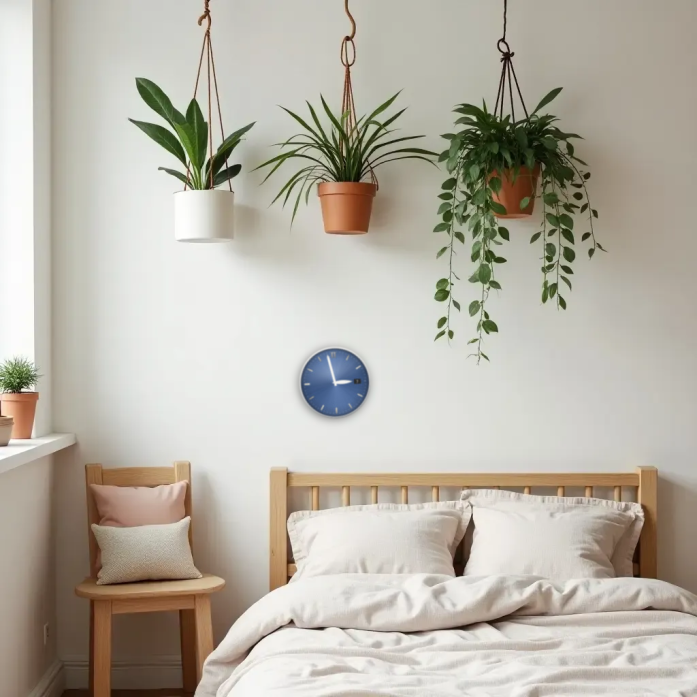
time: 2:58
